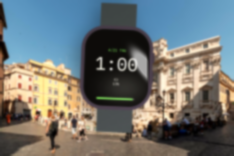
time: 1:00
